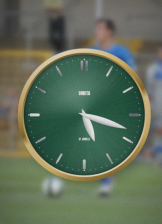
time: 5:18
